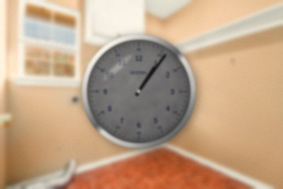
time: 1:06
